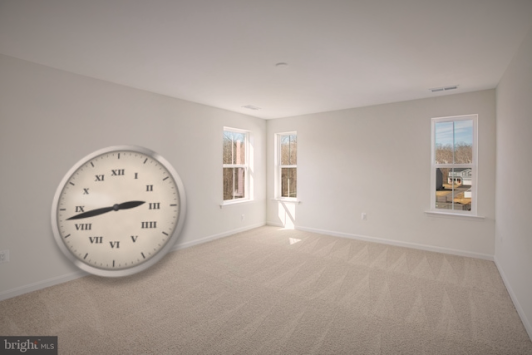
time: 2:43
